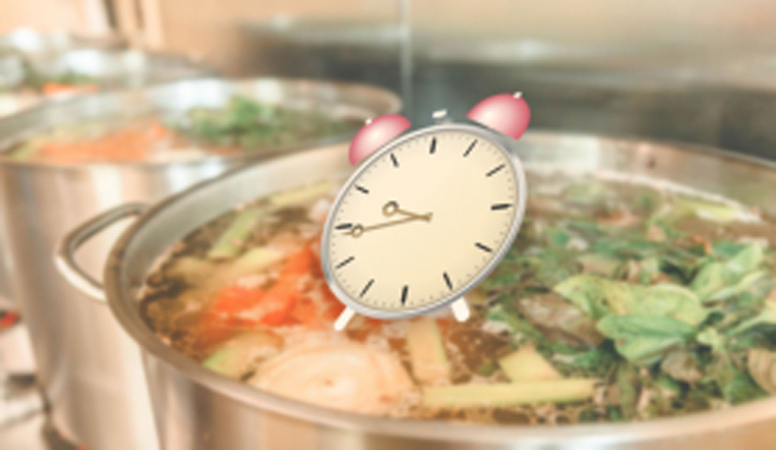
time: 9:44
